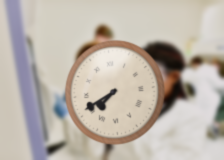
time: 7:41
